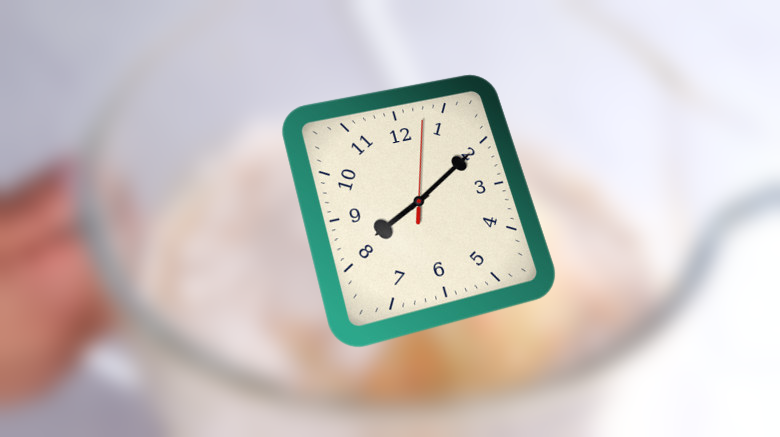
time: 8:10:03
